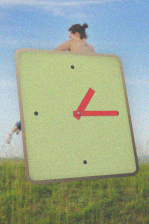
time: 1:15
